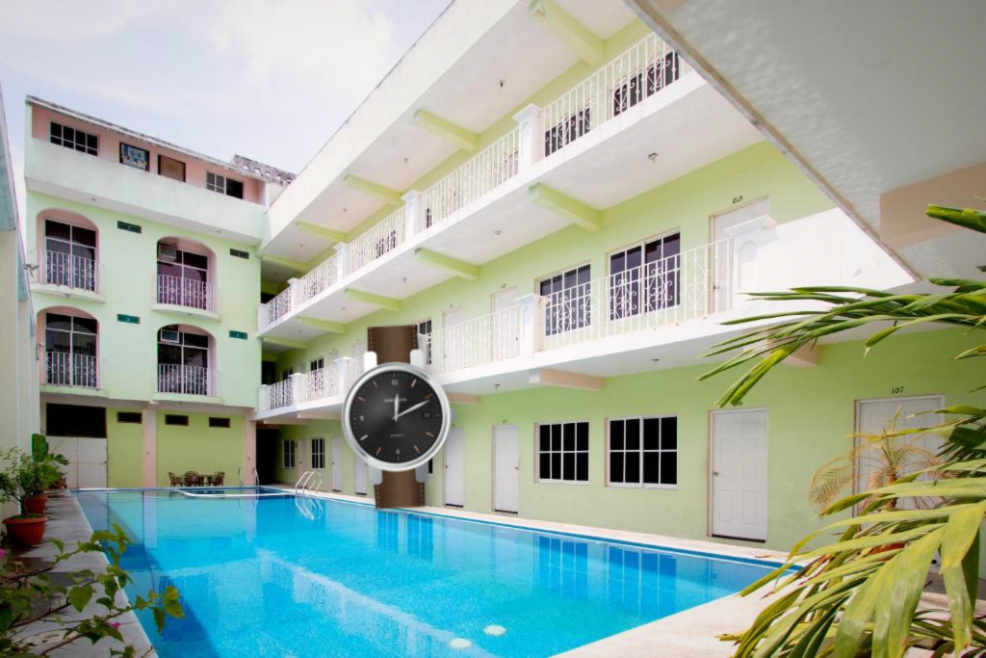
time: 12:11
